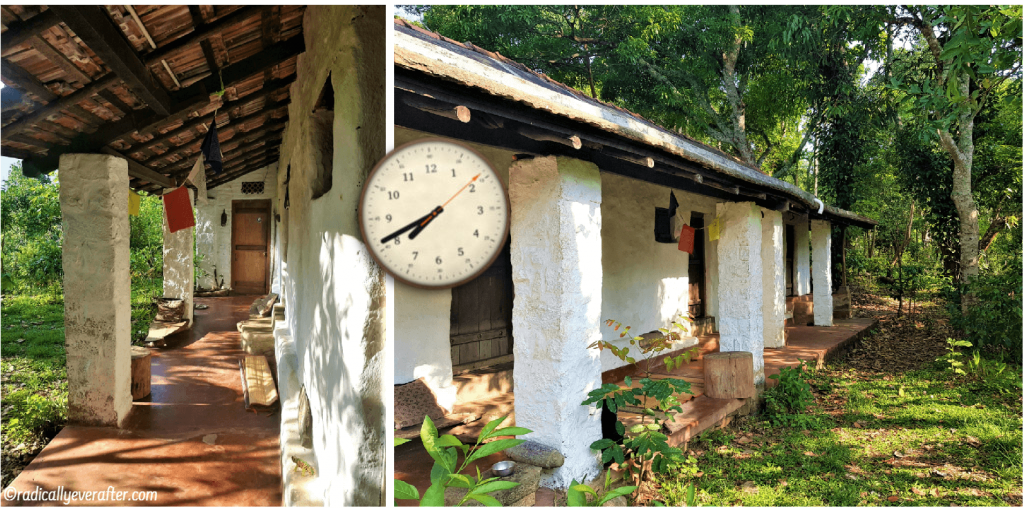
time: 7:41:09
